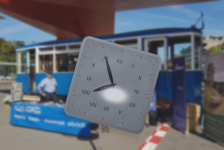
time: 7:55
